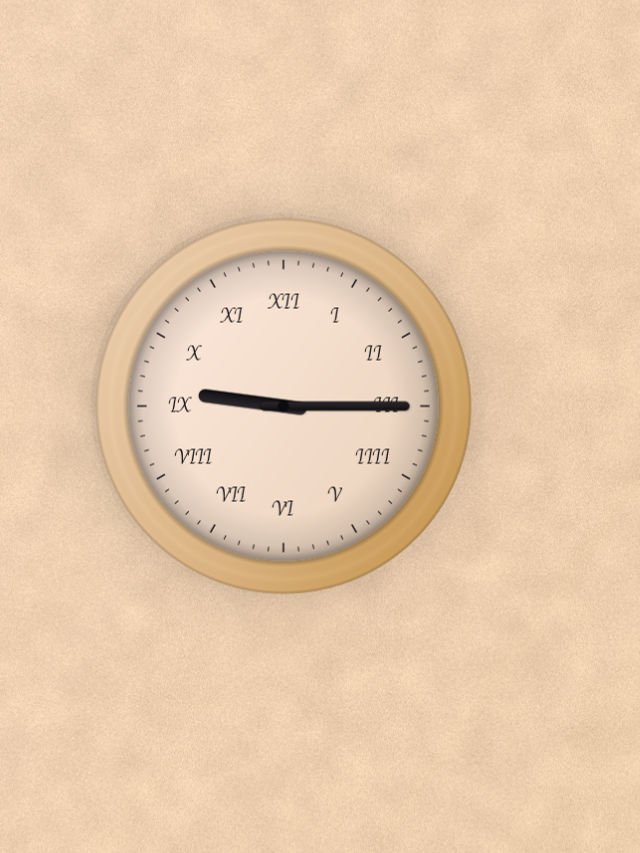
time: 9:15
